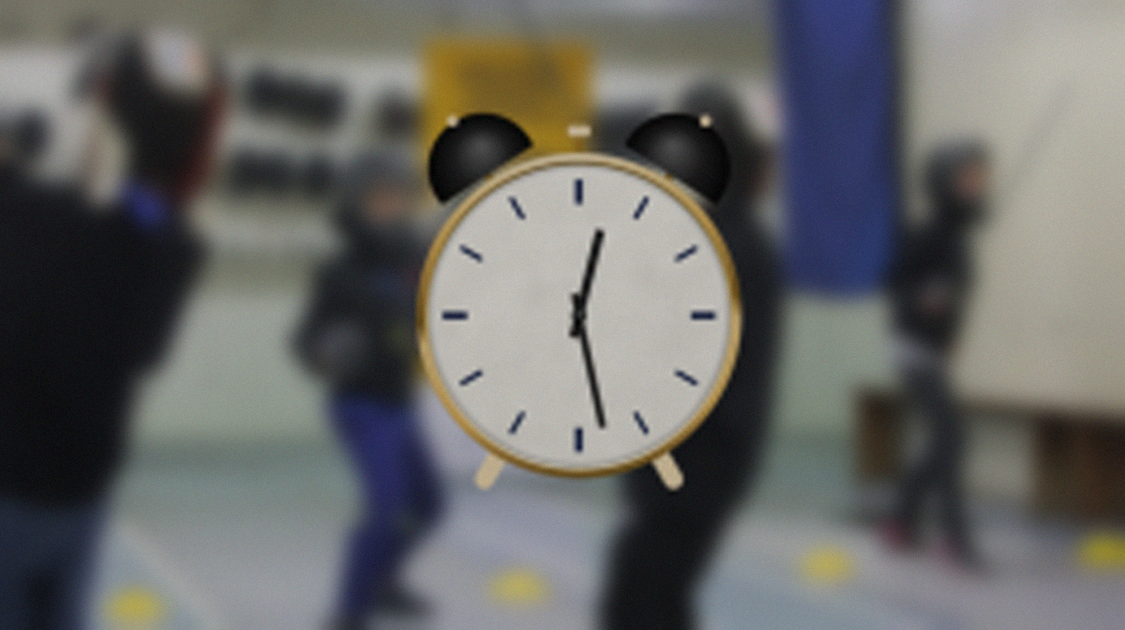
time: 12:28
